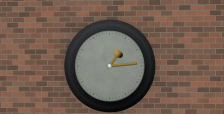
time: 1:14
